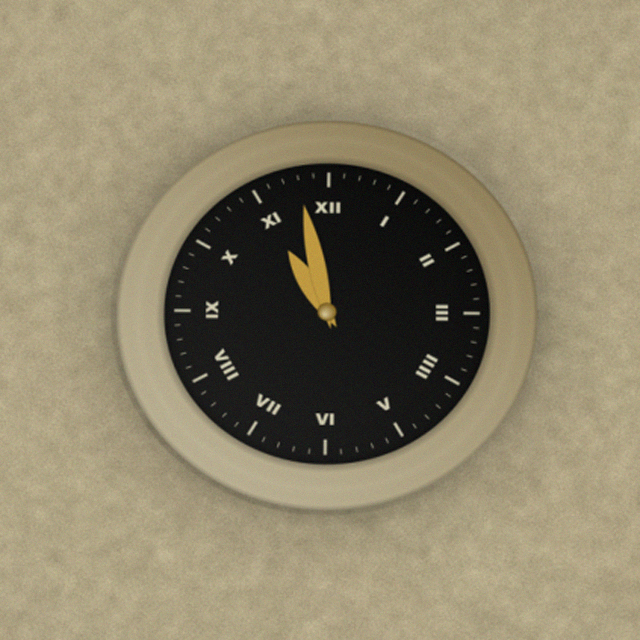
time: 10:58
